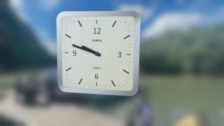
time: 9:48
